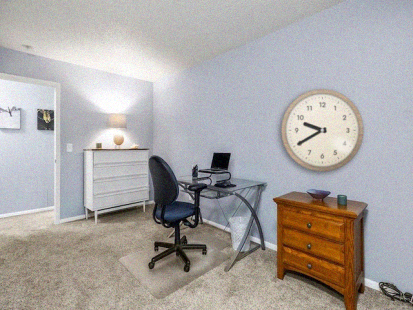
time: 9:40
